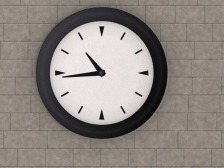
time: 10:44
